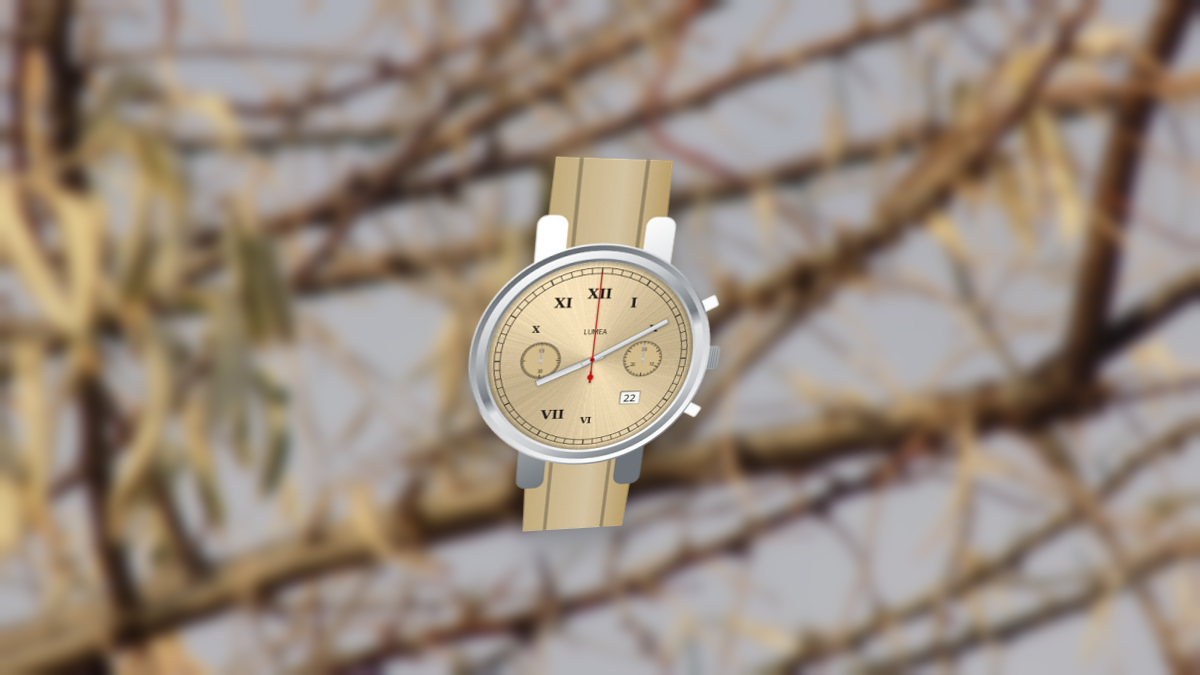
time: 8:10
